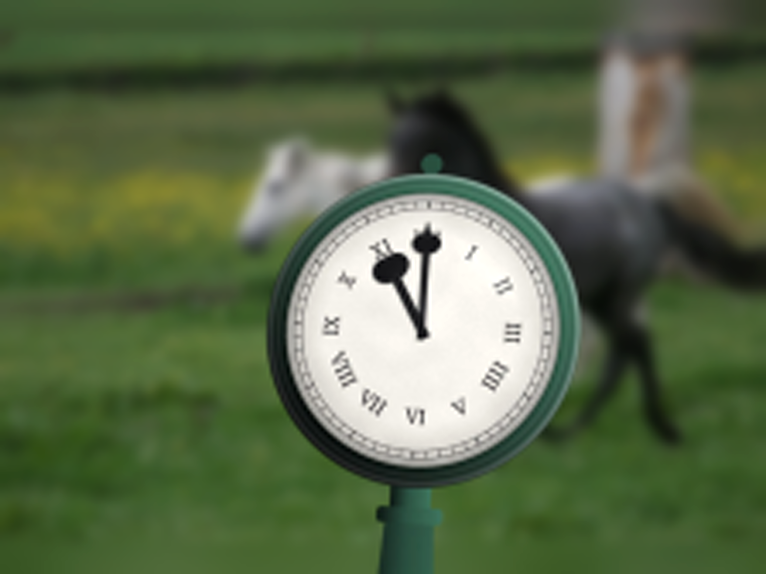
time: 11:00
